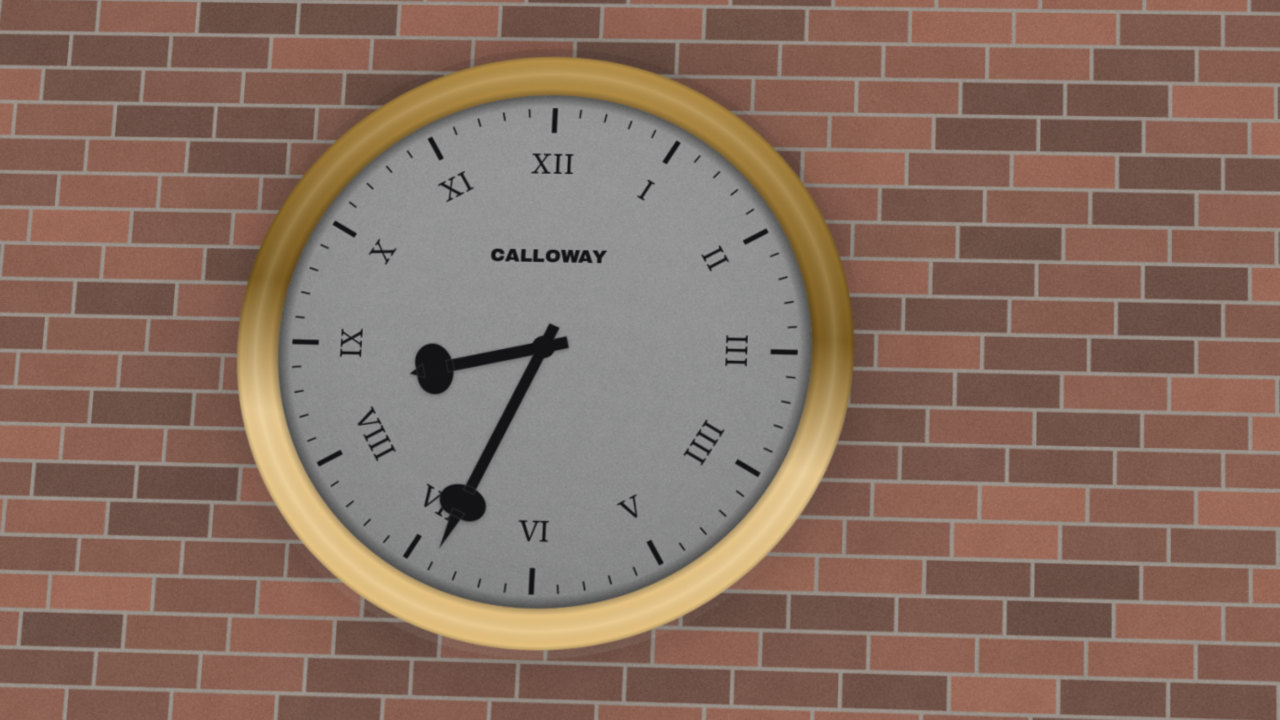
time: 8:34
